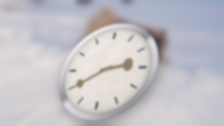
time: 2:40
